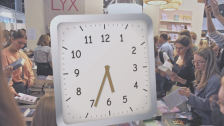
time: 5:34
